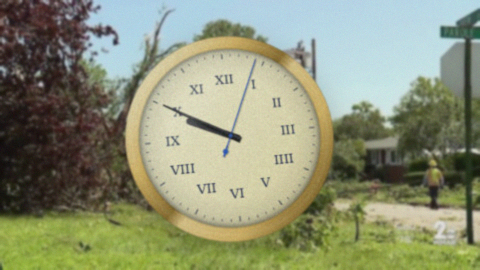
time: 9:50:04
